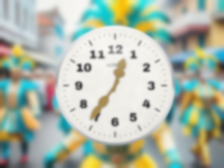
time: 12:36
